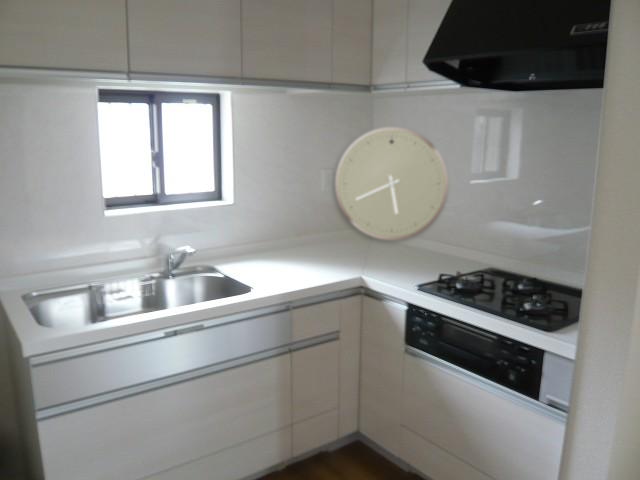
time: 5:41
